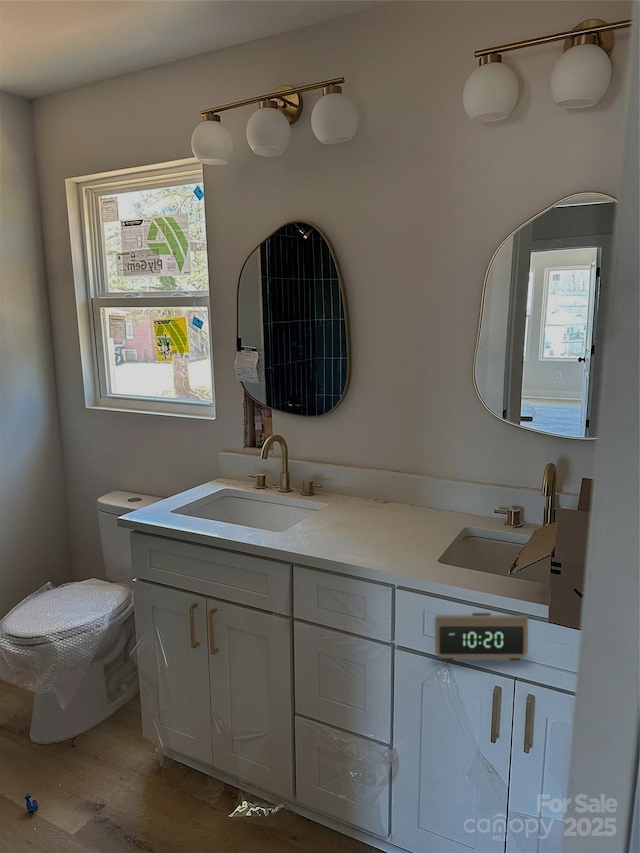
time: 10:20
